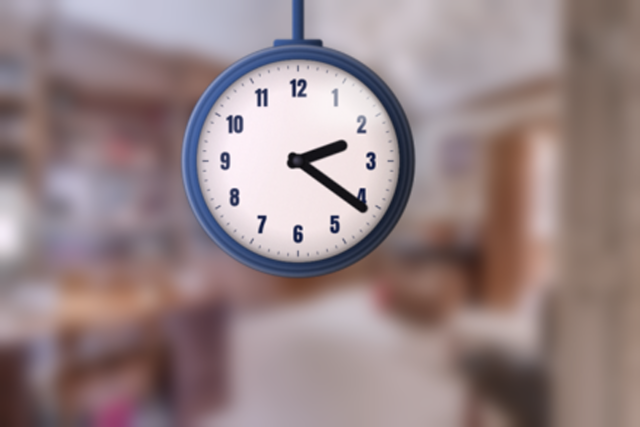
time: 2:21
